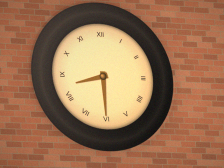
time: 8:30
